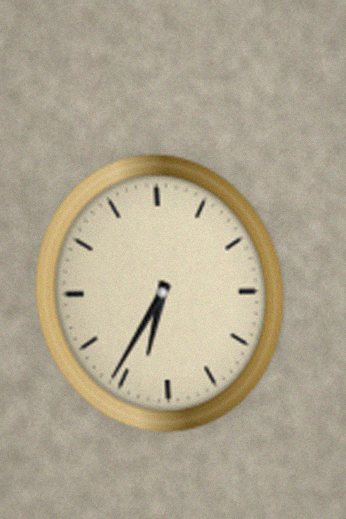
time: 6:36
